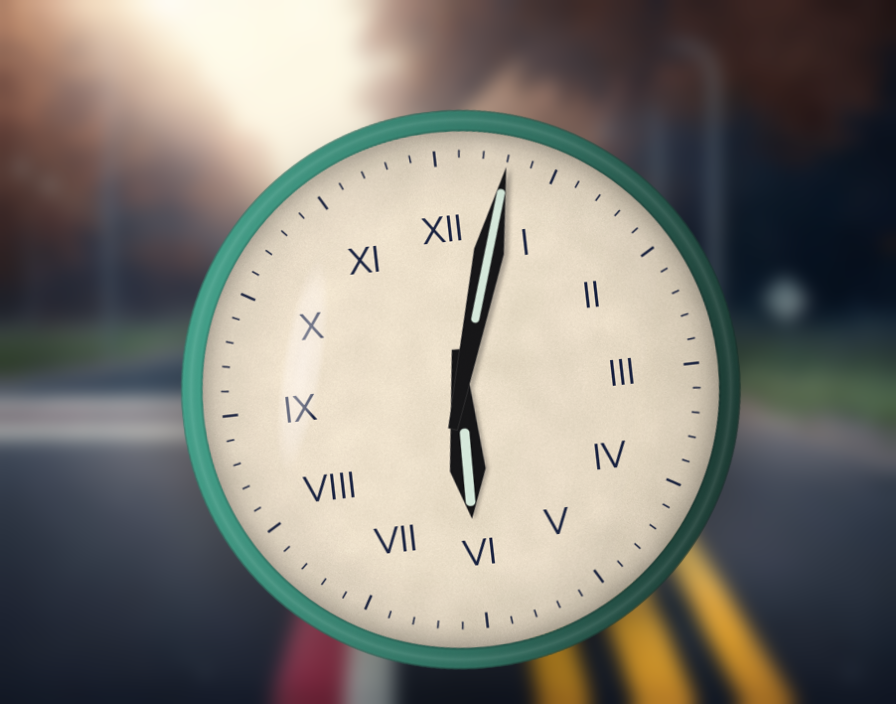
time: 6:03
